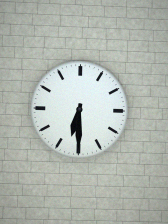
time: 6:30
